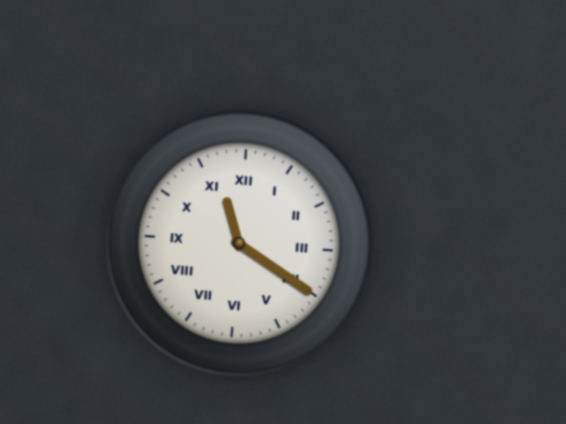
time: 11:20
